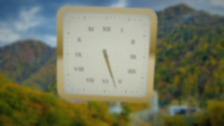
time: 5:27
